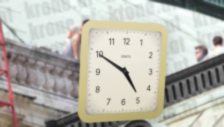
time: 4:50
